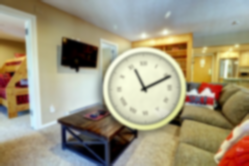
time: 11:11
